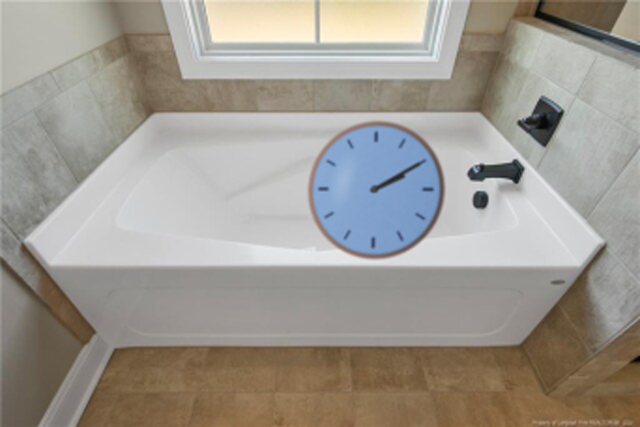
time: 2:10
